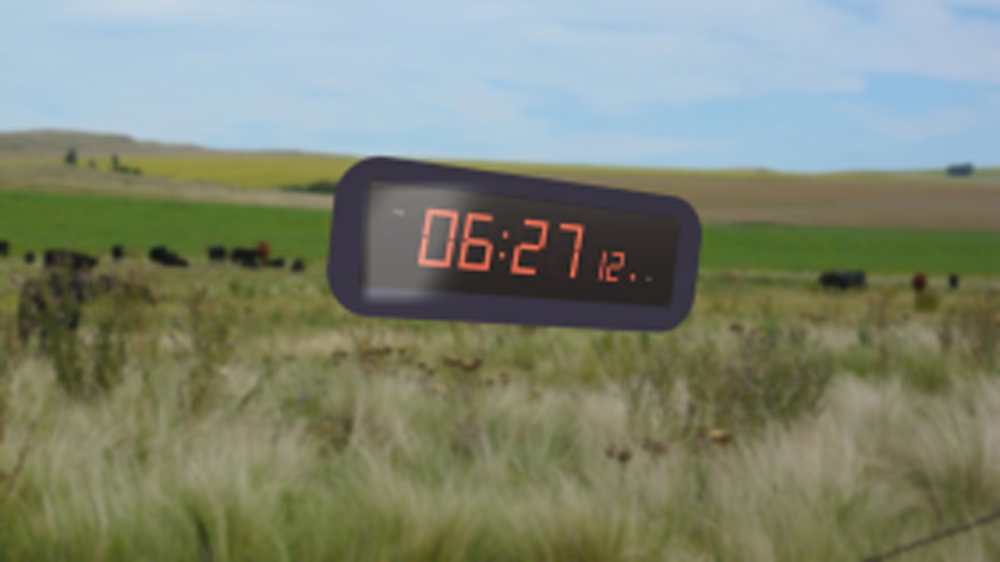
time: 6:27:12
